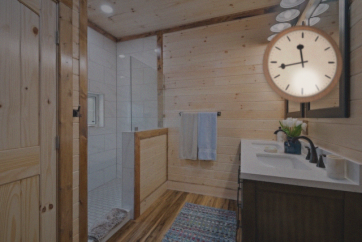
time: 11:43
